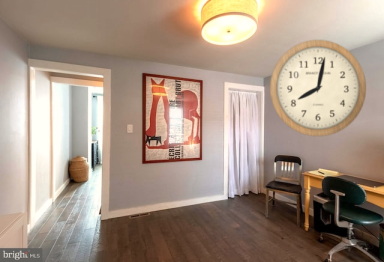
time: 8:02
